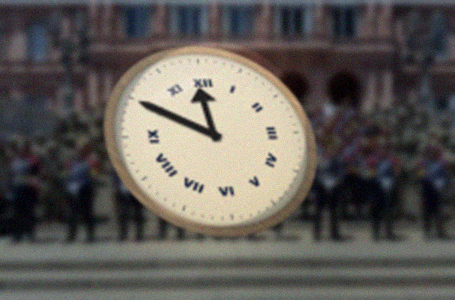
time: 11:50
